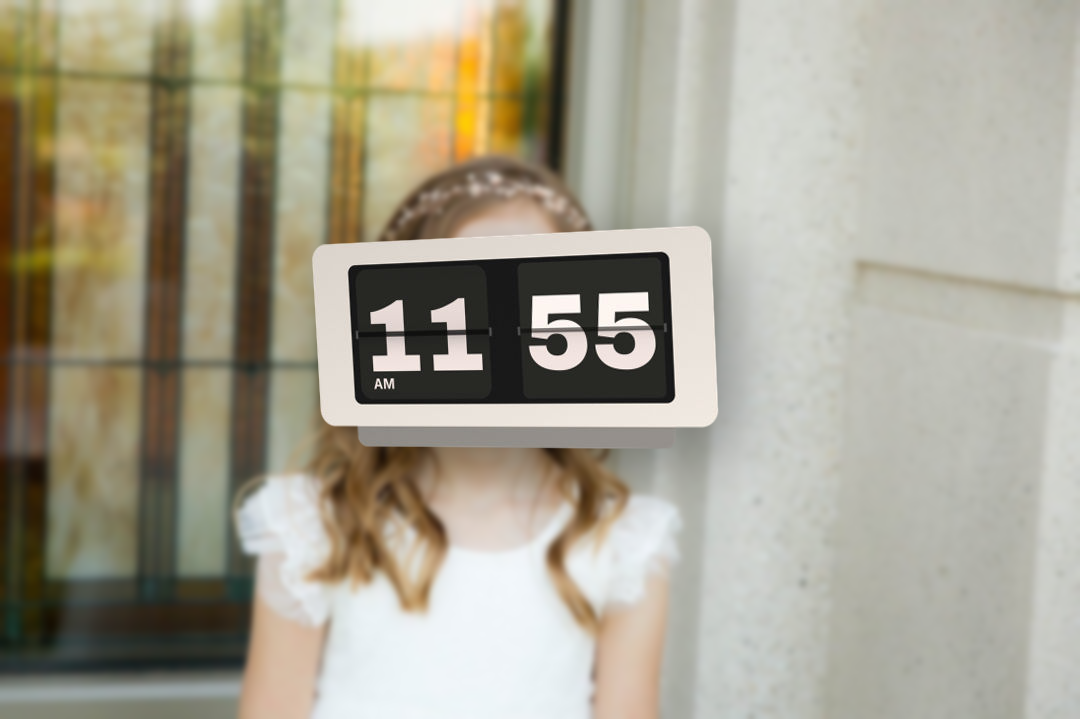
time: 11:55
